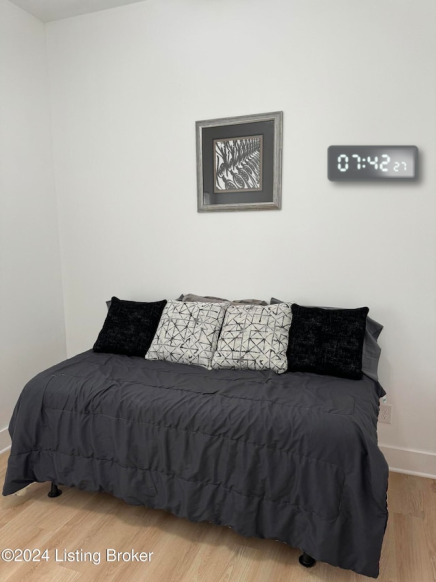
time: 7:42:27
